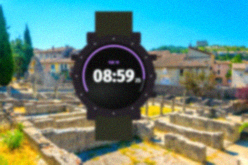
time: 8:59
